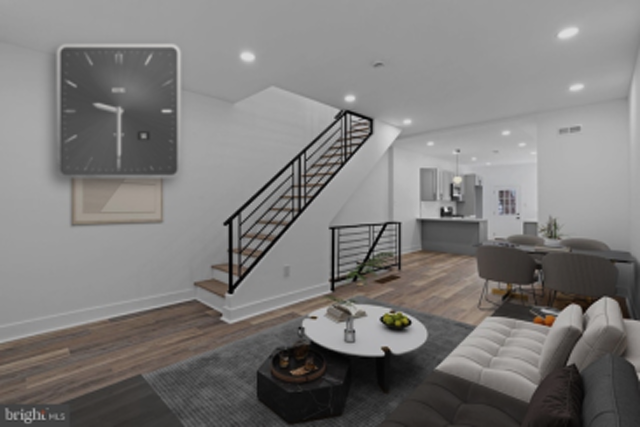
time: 9:30
